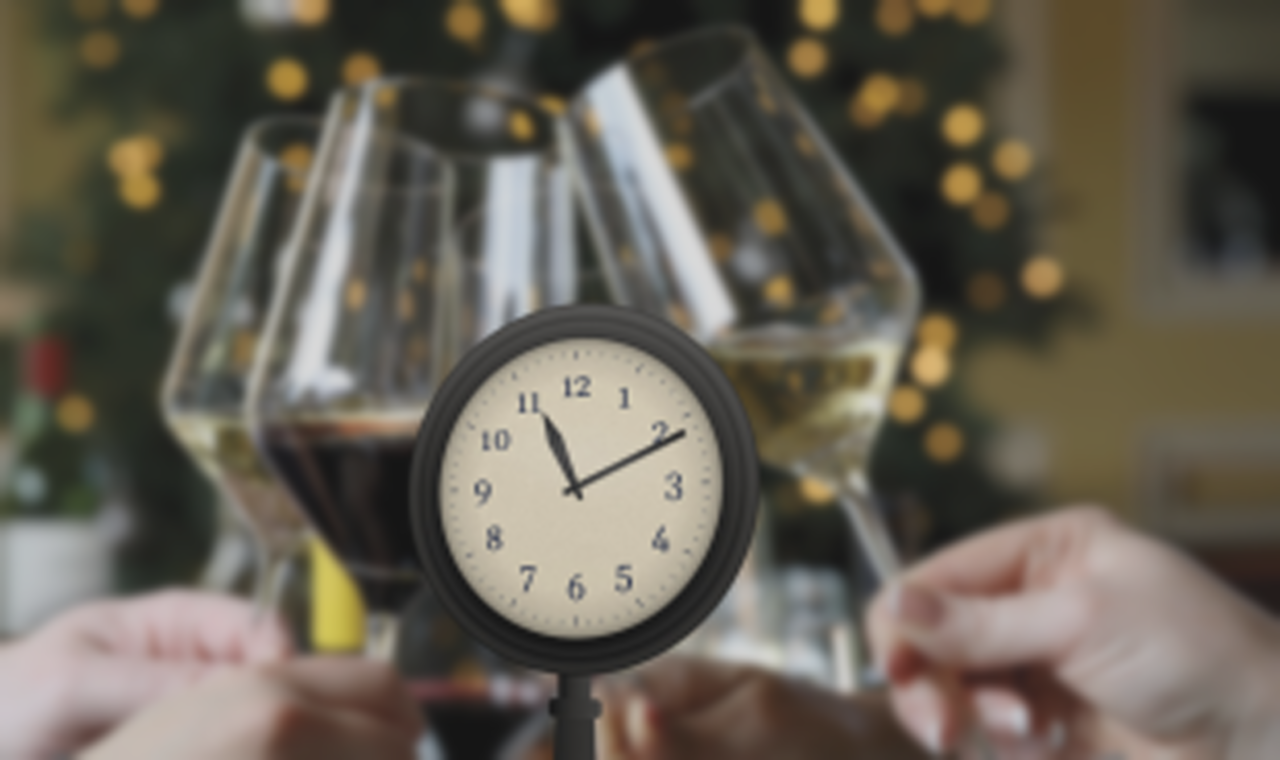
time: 11:11
